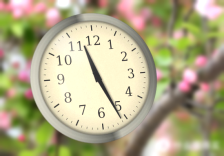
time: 11:26
